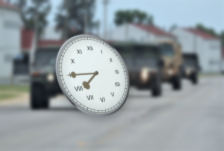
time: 7:45
